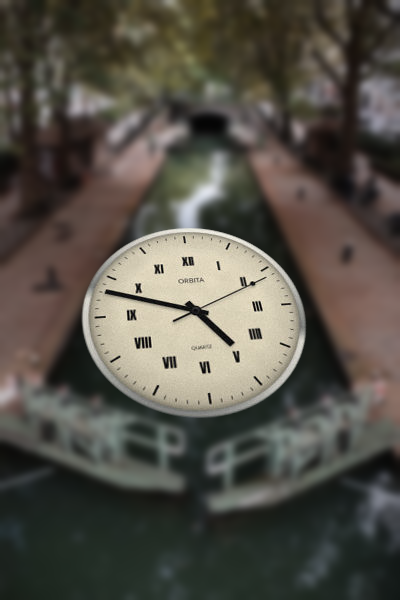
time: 4:48:11
